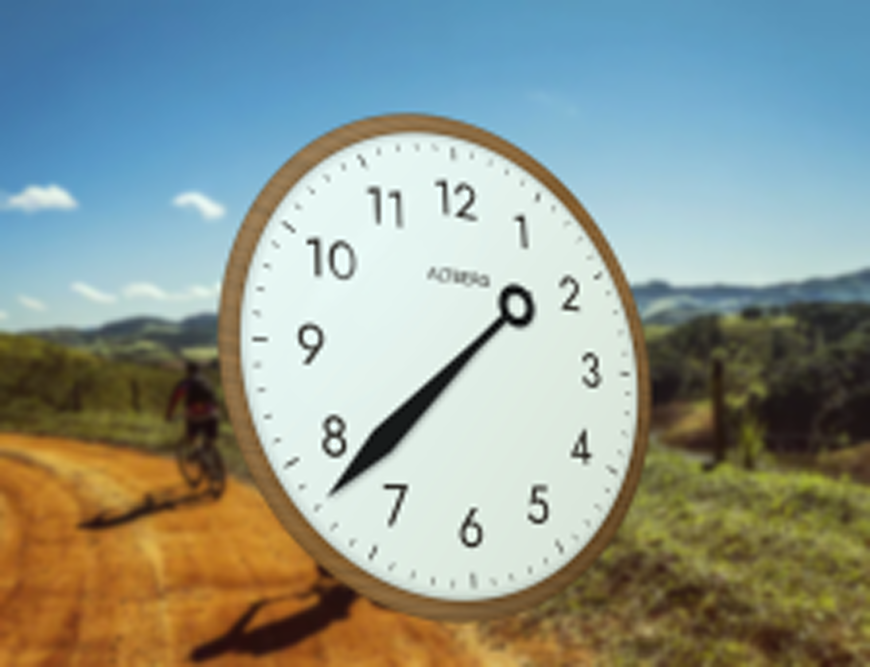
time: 1:38
